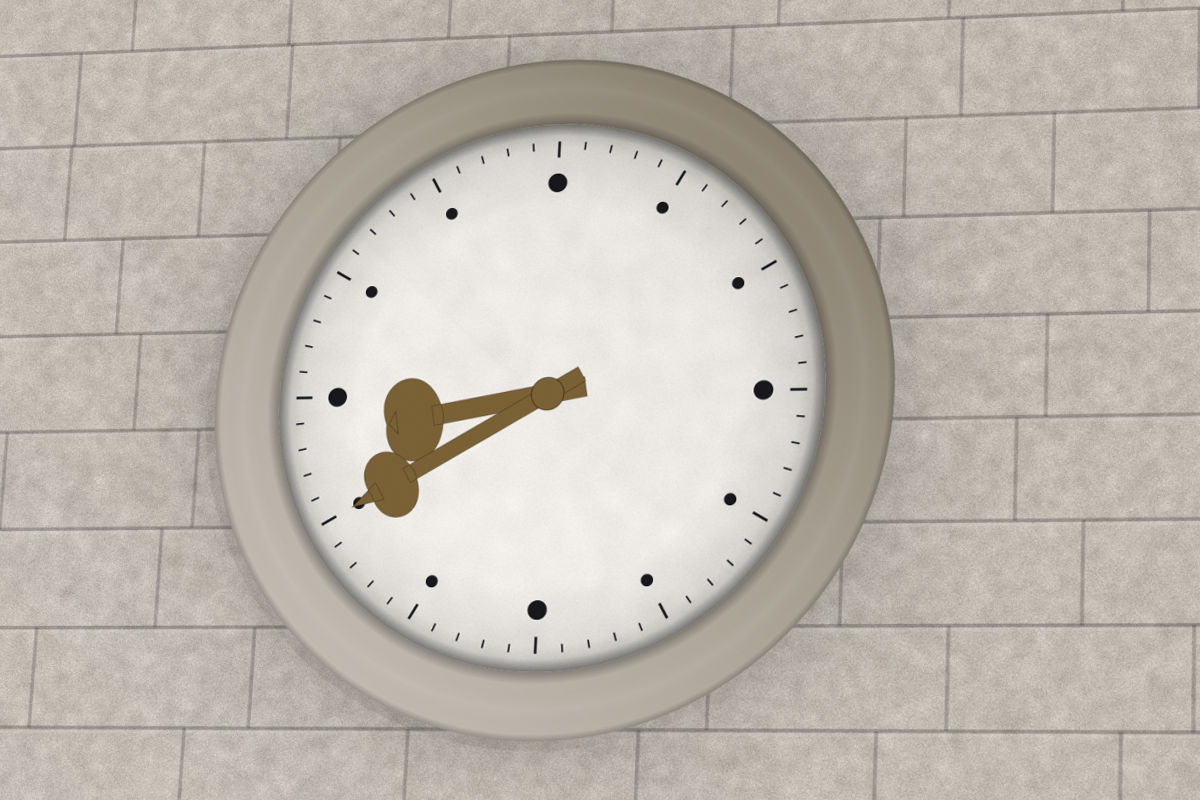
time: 8:40
